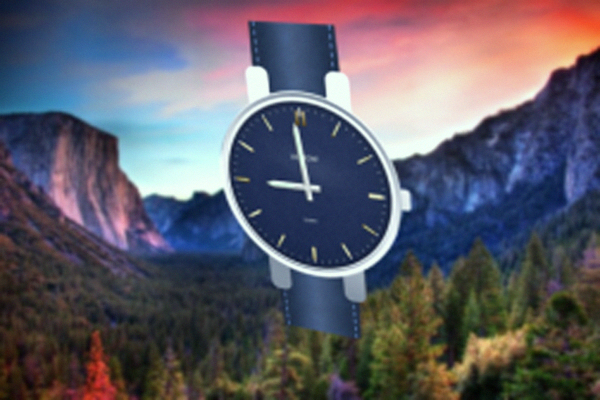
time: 8:59
